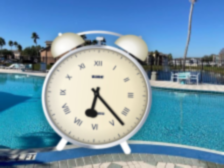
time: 6:23
